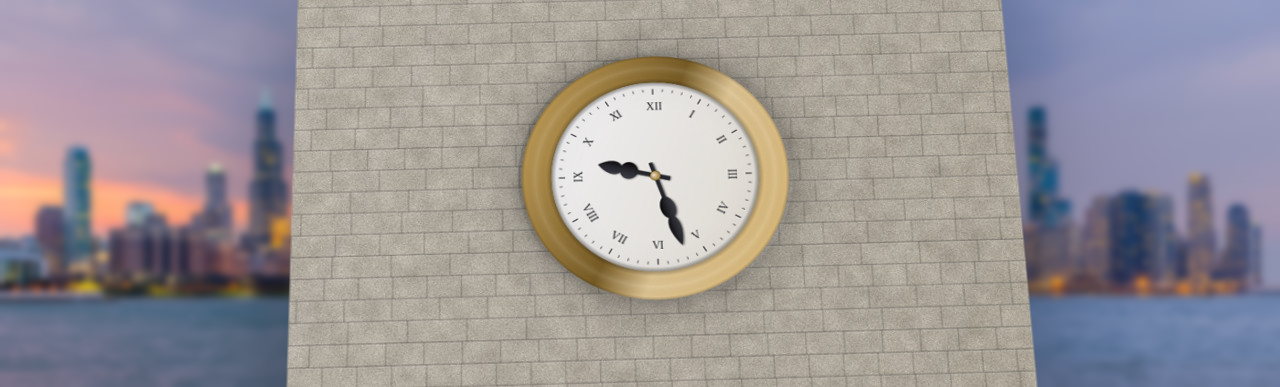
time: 9:27
